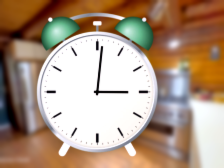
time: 3:01
